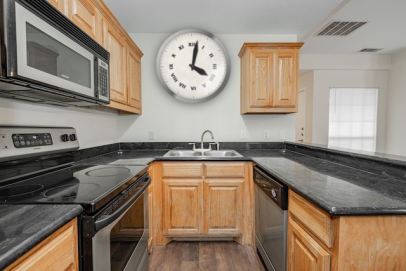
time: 4:02
